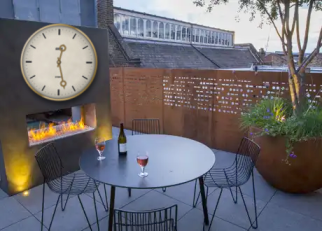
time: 12:28
